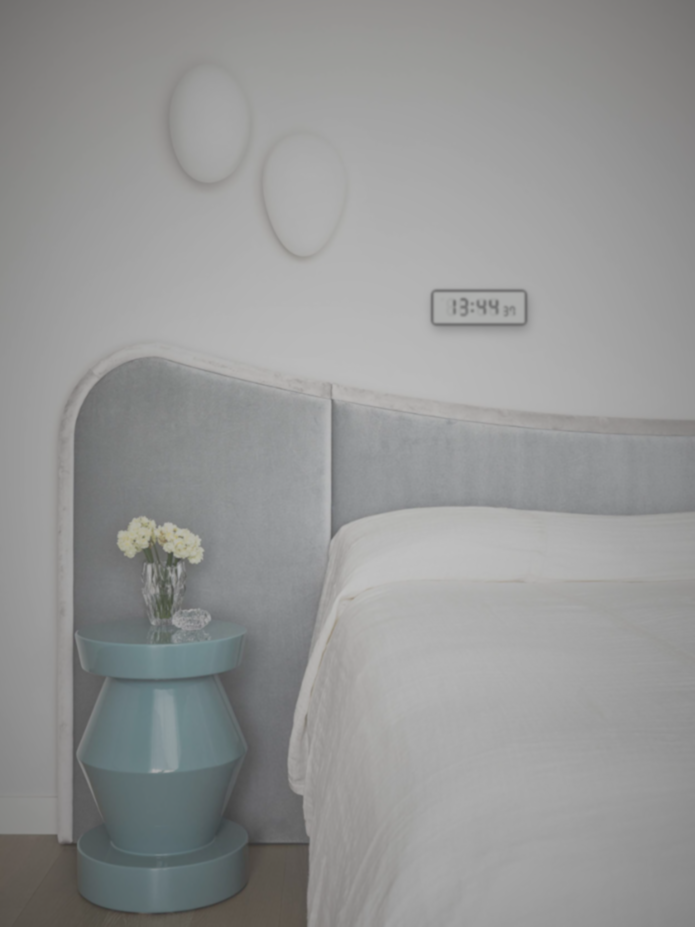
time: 13:44
